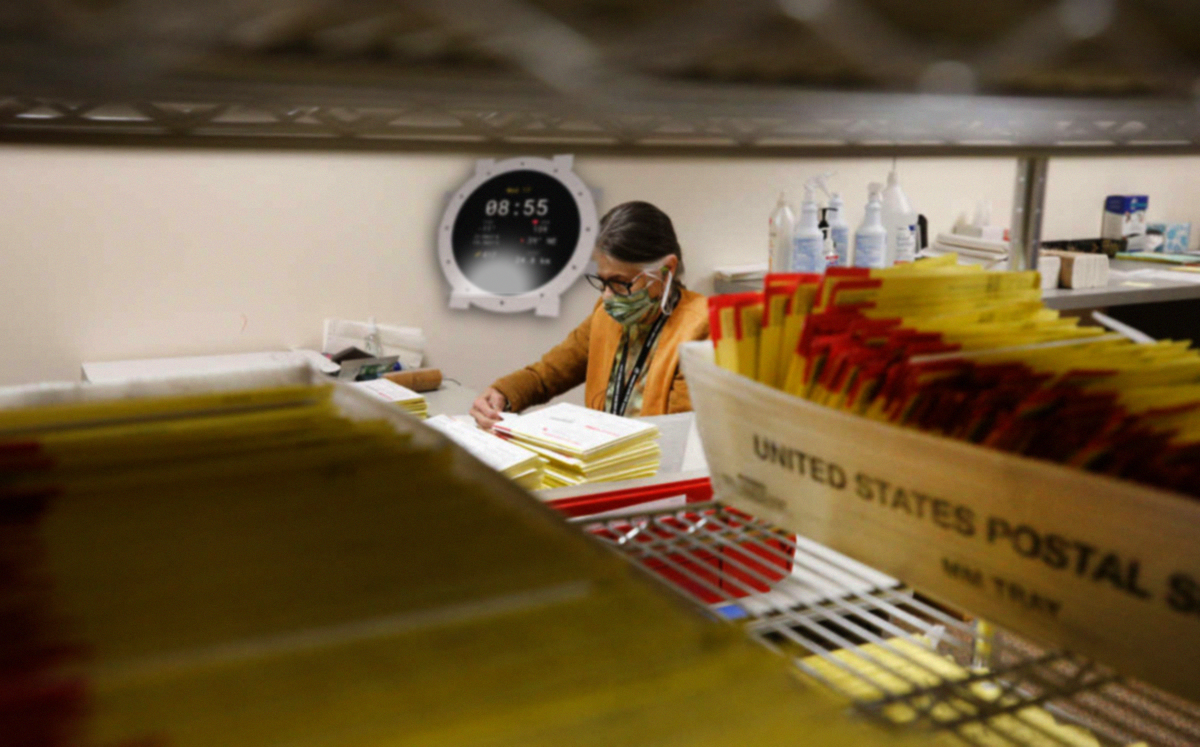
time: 8:55
